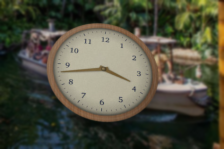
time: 3:43
